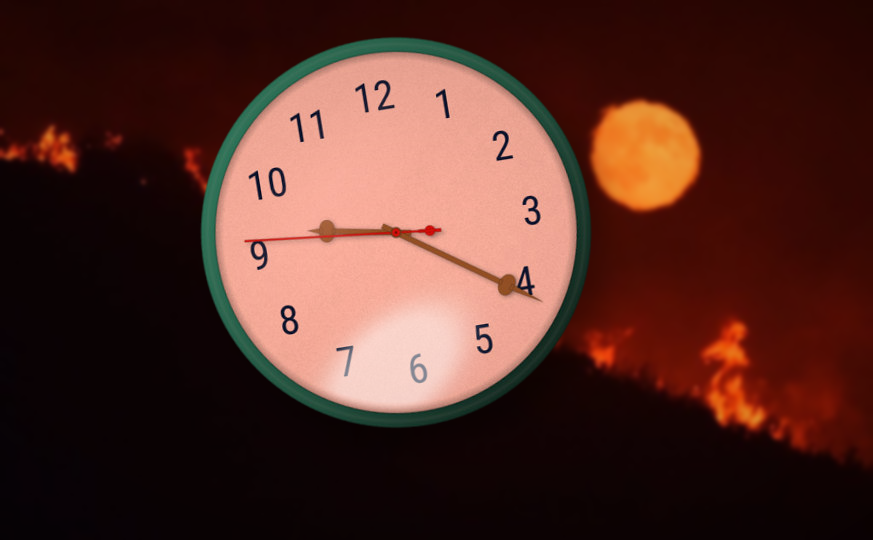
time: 9:20:46
